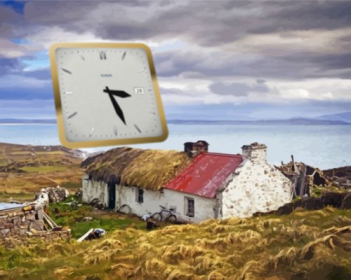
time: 3:27
